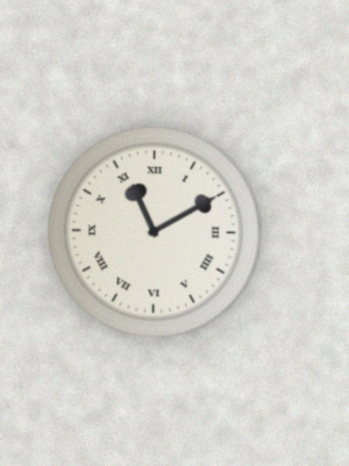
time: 11:10
